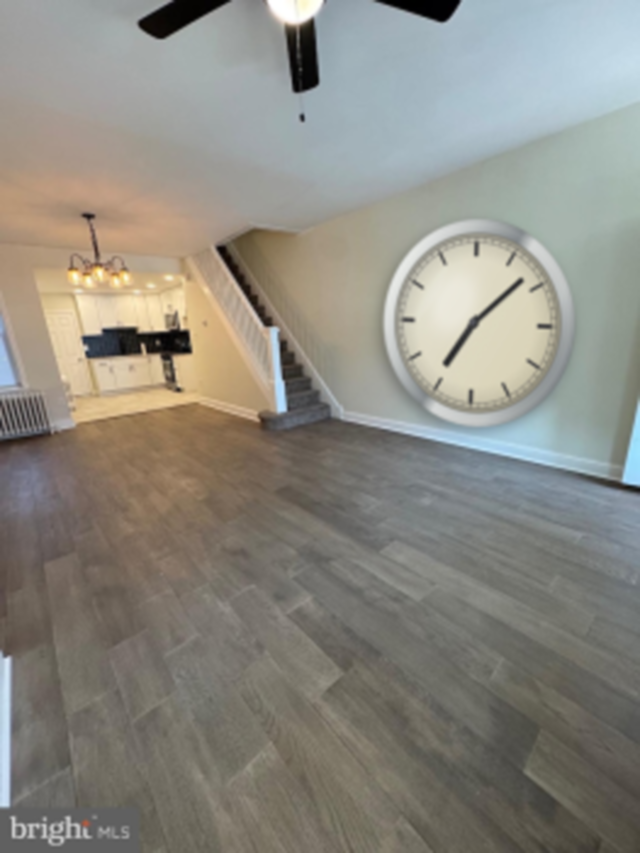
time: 7:08
